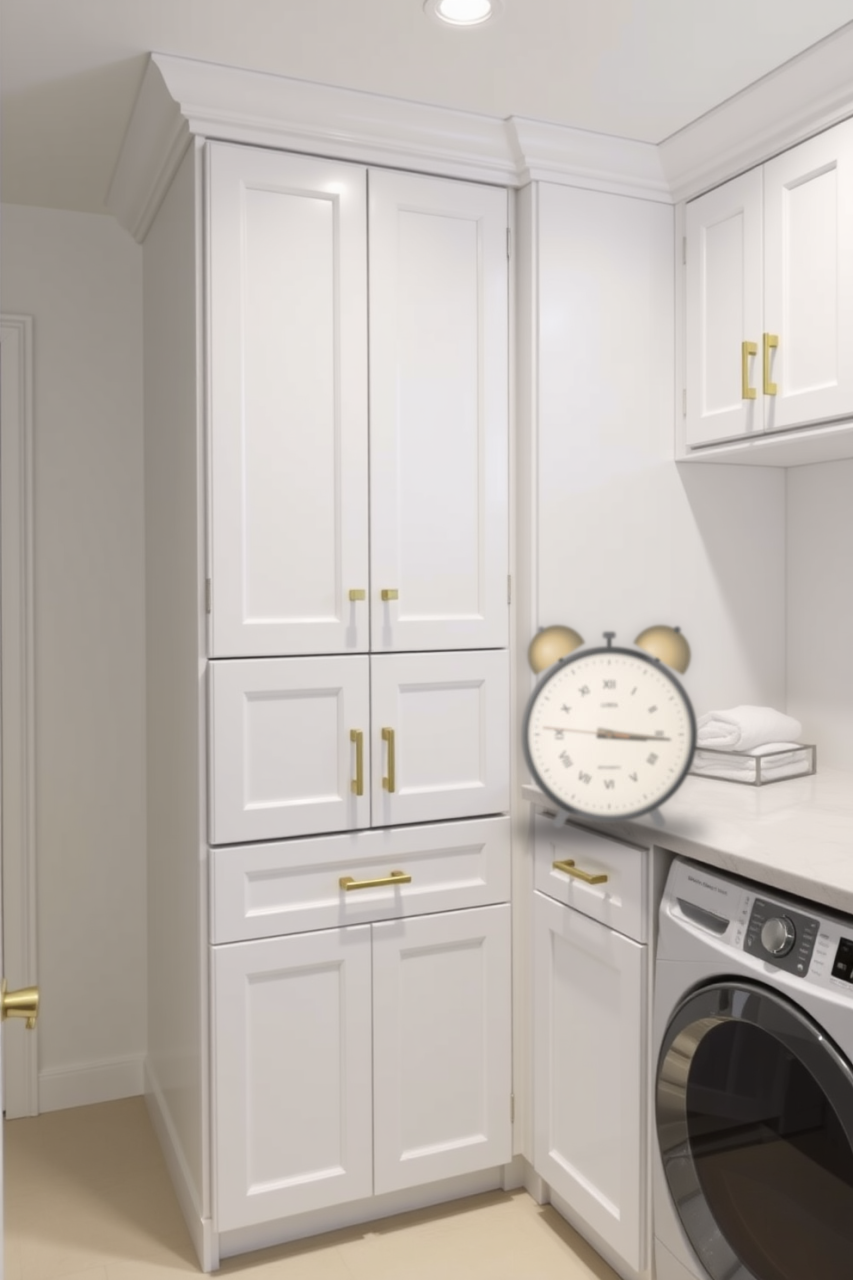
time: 3:15:46
